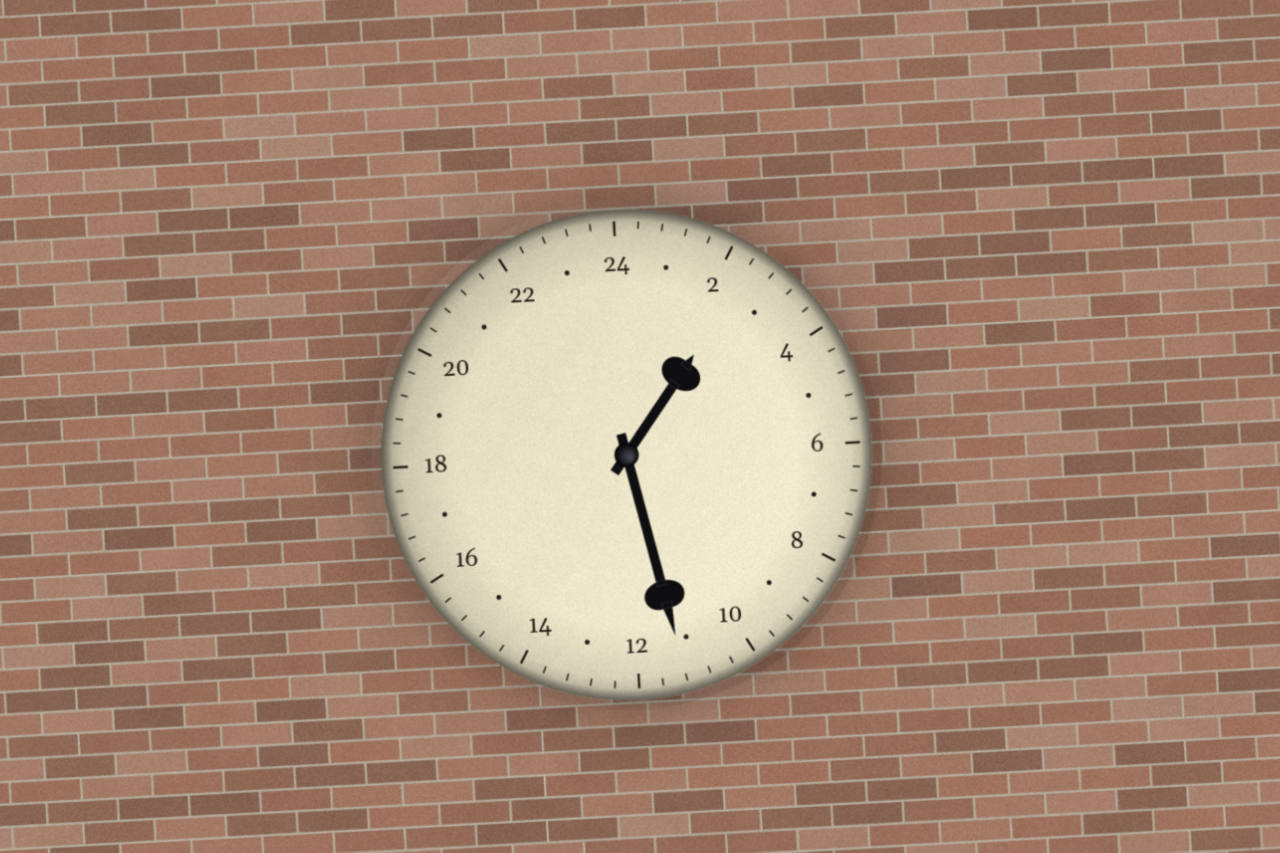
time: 2:28
